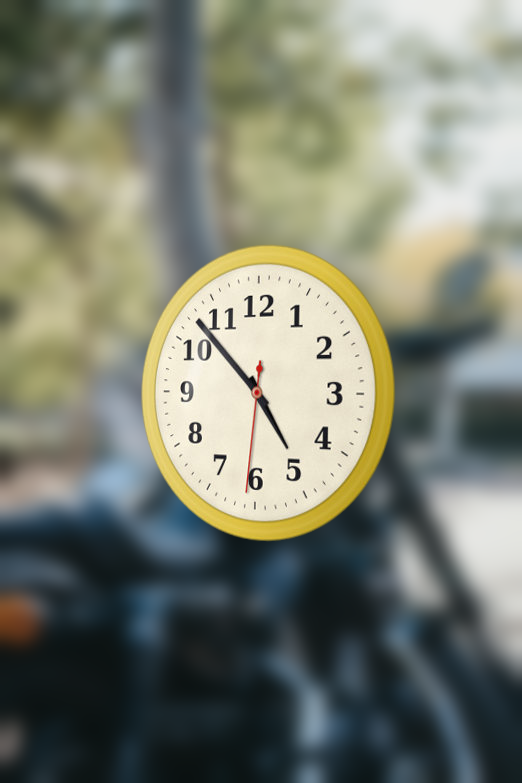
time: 4:52:31
